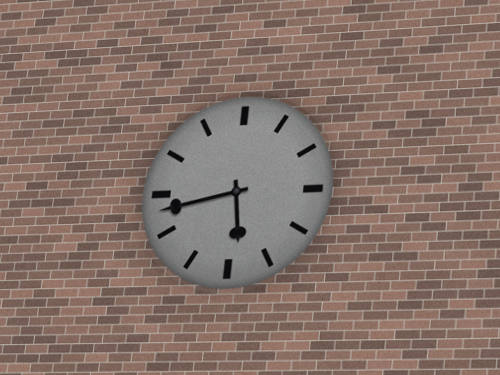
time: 5:43
